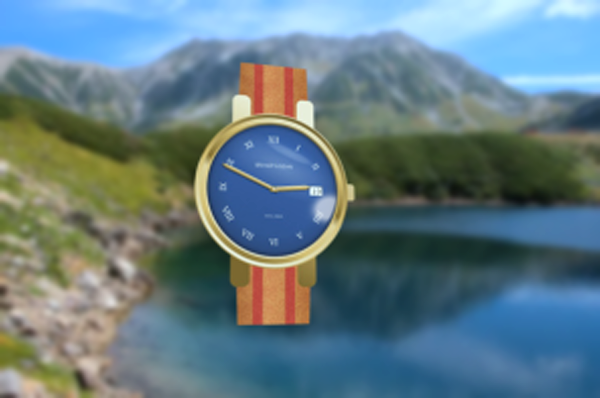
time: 2:49
